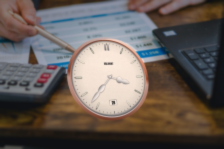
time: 3:37
